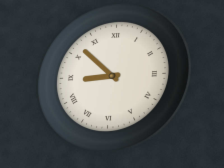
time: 8:52
